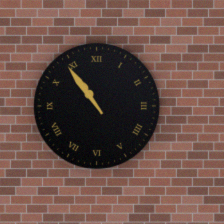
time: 10:54
